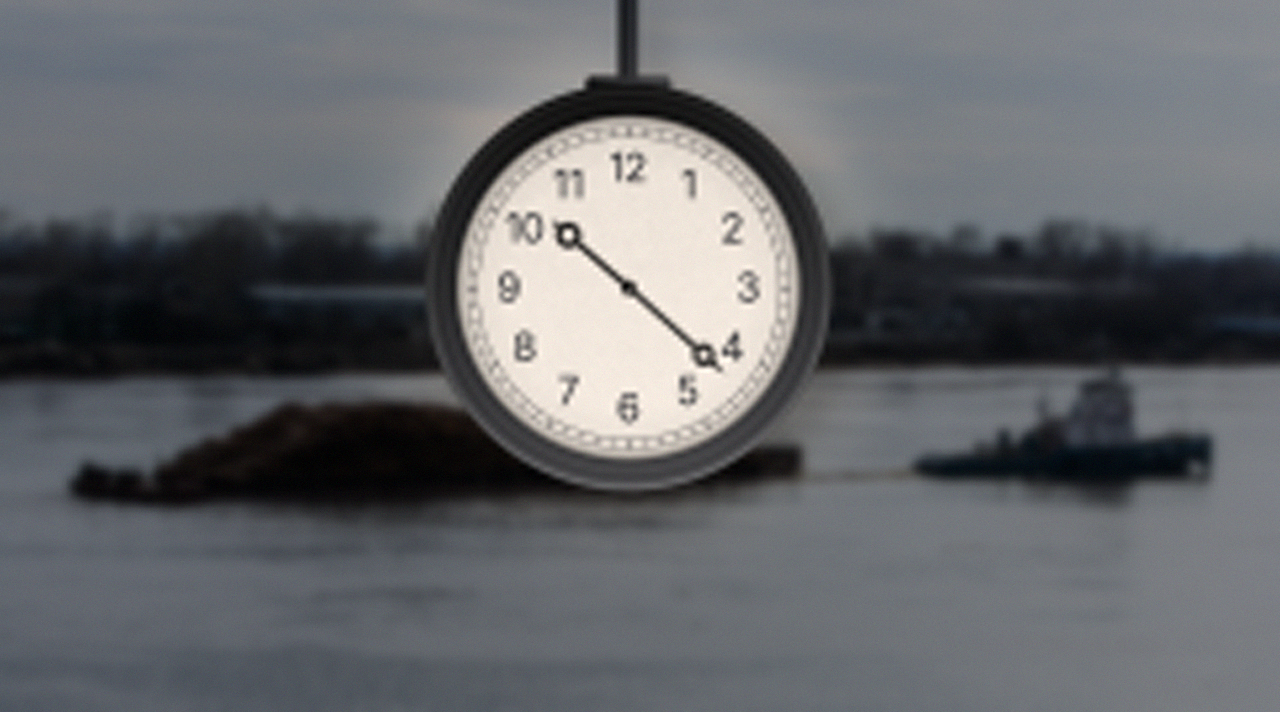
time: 10:22
